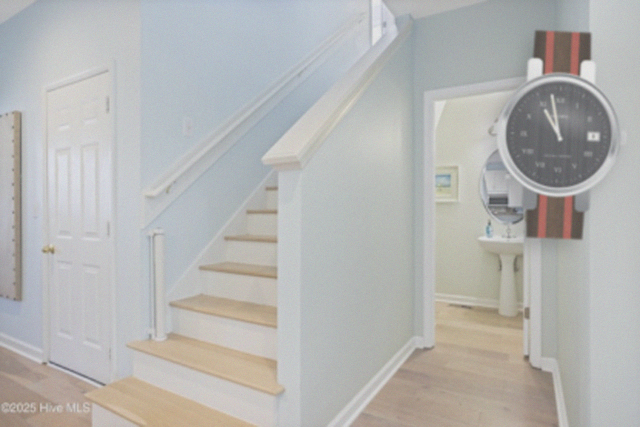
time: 10:58
